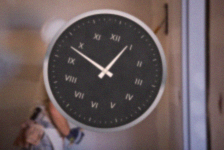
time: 12:48
